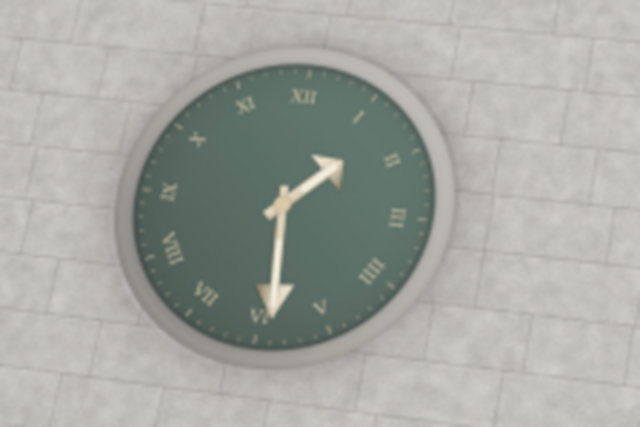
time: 1:29
